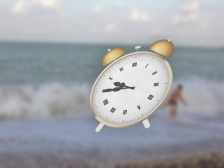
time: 9:45
